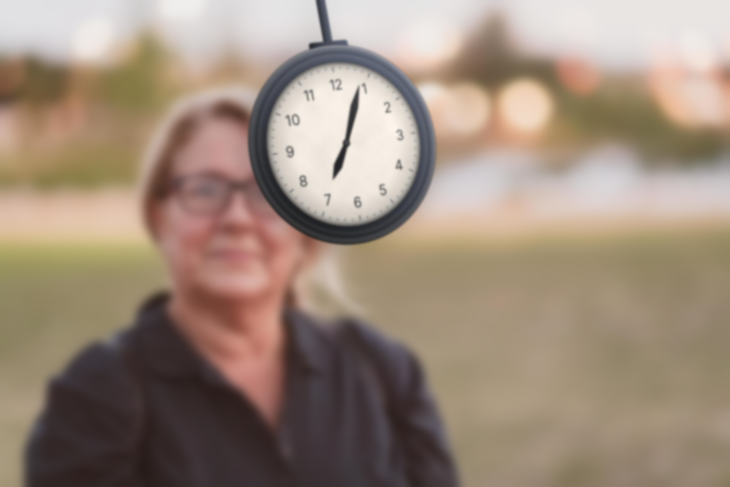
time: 7:04
